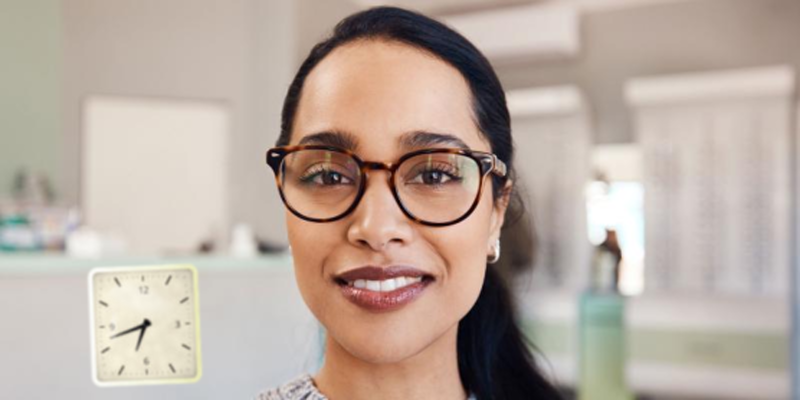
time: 6:42
